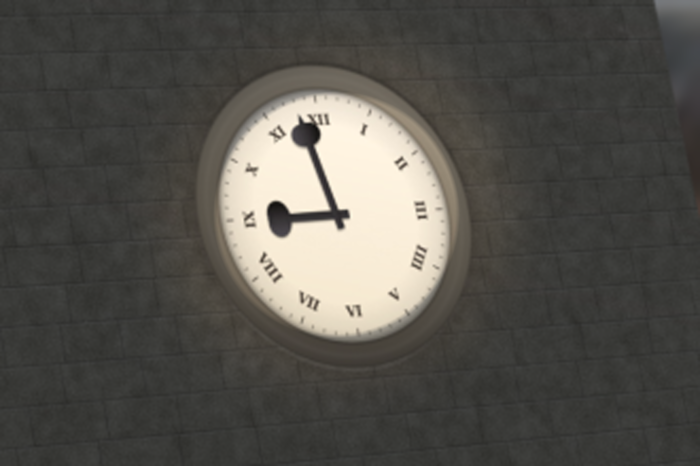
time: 8:58
